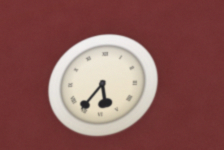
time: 5:36
